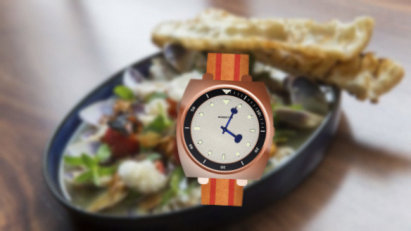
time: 4:04
